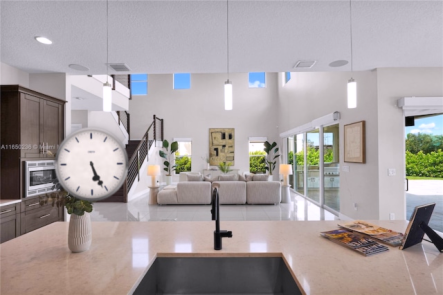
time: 5:26
